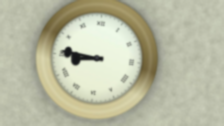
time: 8:46
